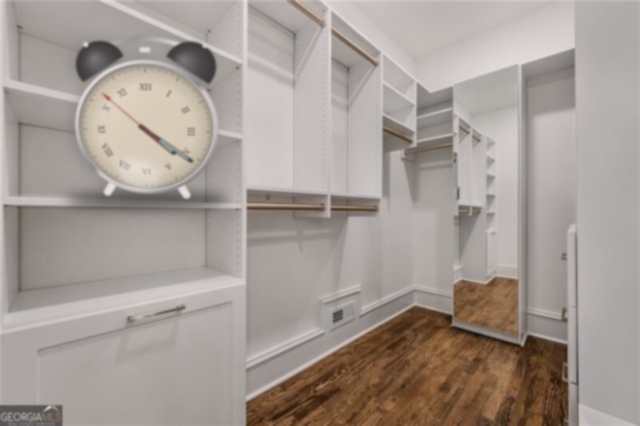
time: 4:20:52
